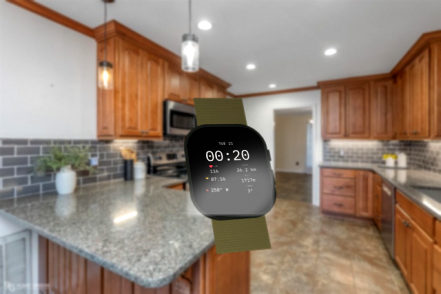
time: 0:20
